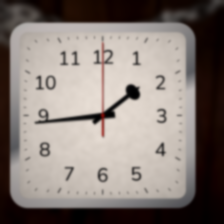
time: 1:44:00
